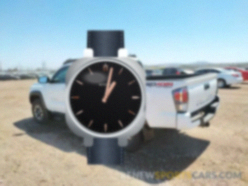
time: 1:02
